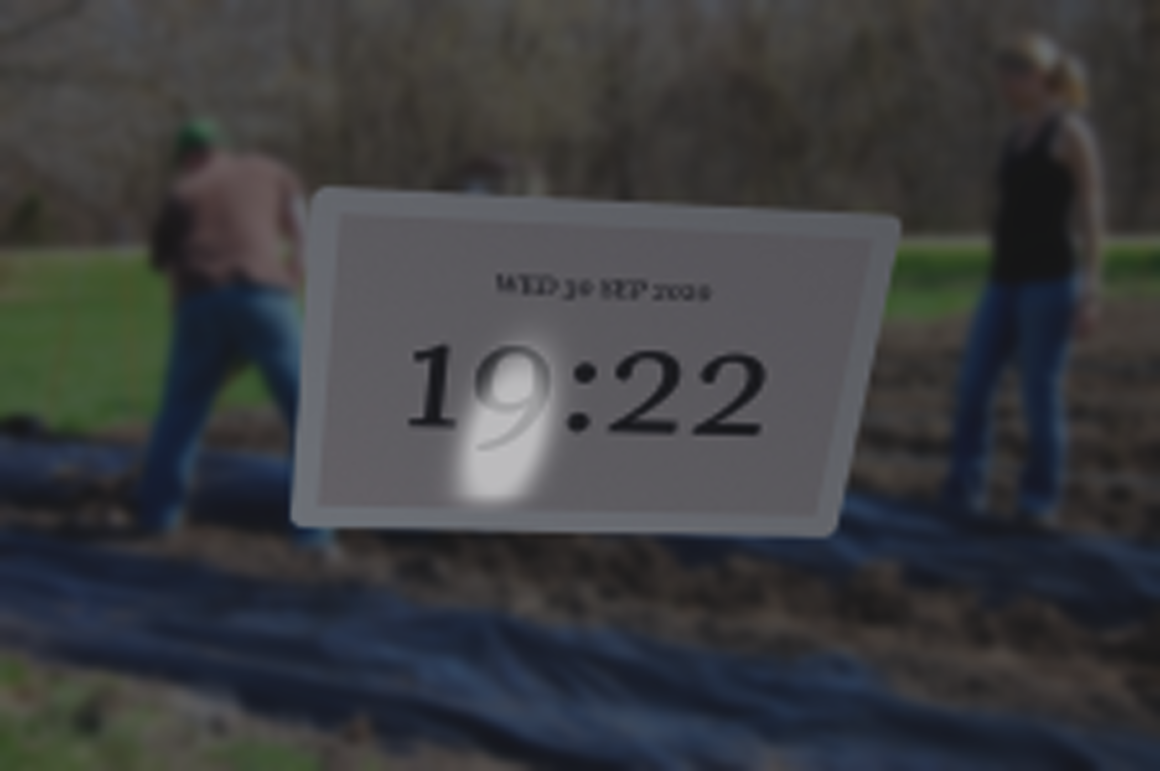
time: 19:22
